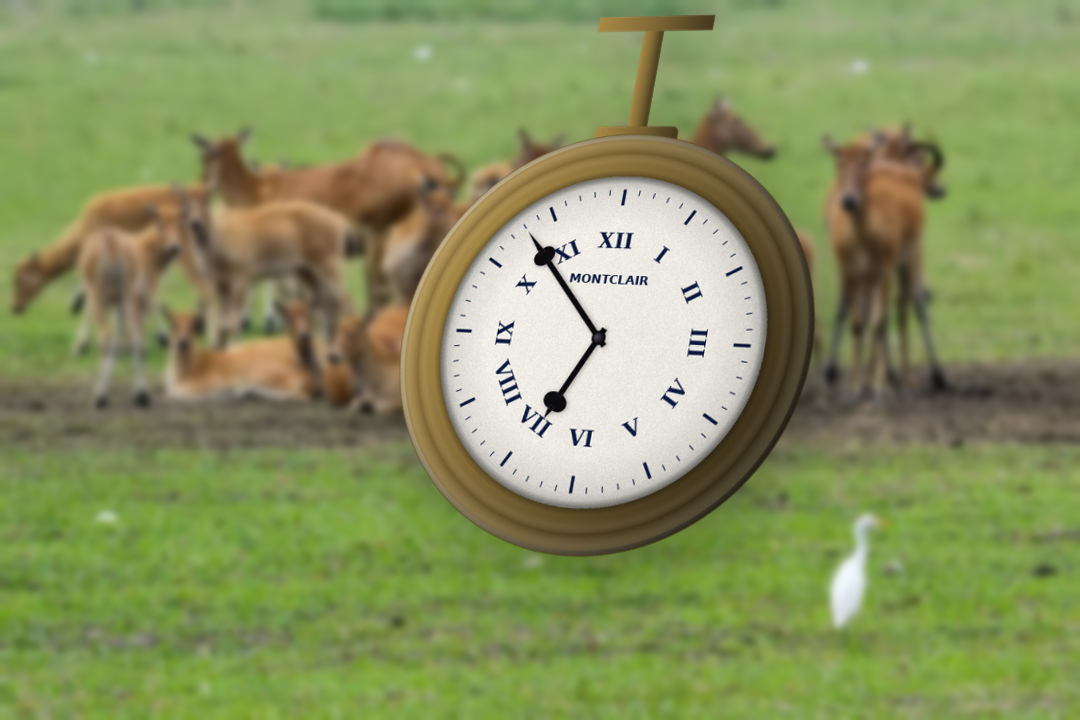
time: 6:53
